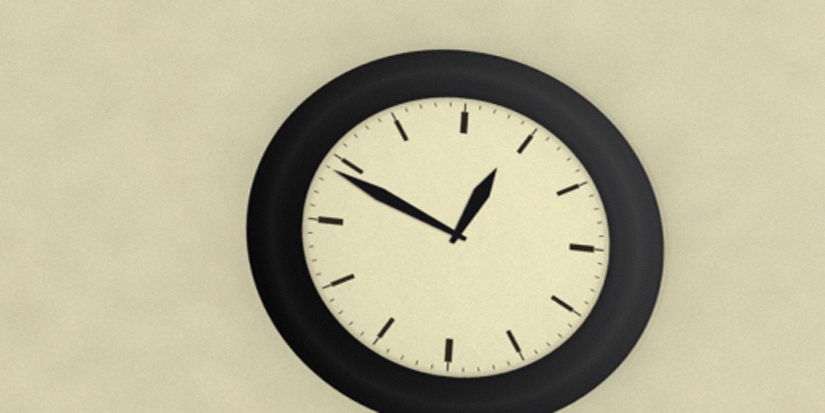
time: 12:49
